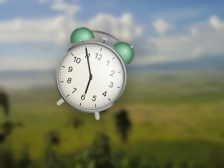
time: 5:55
